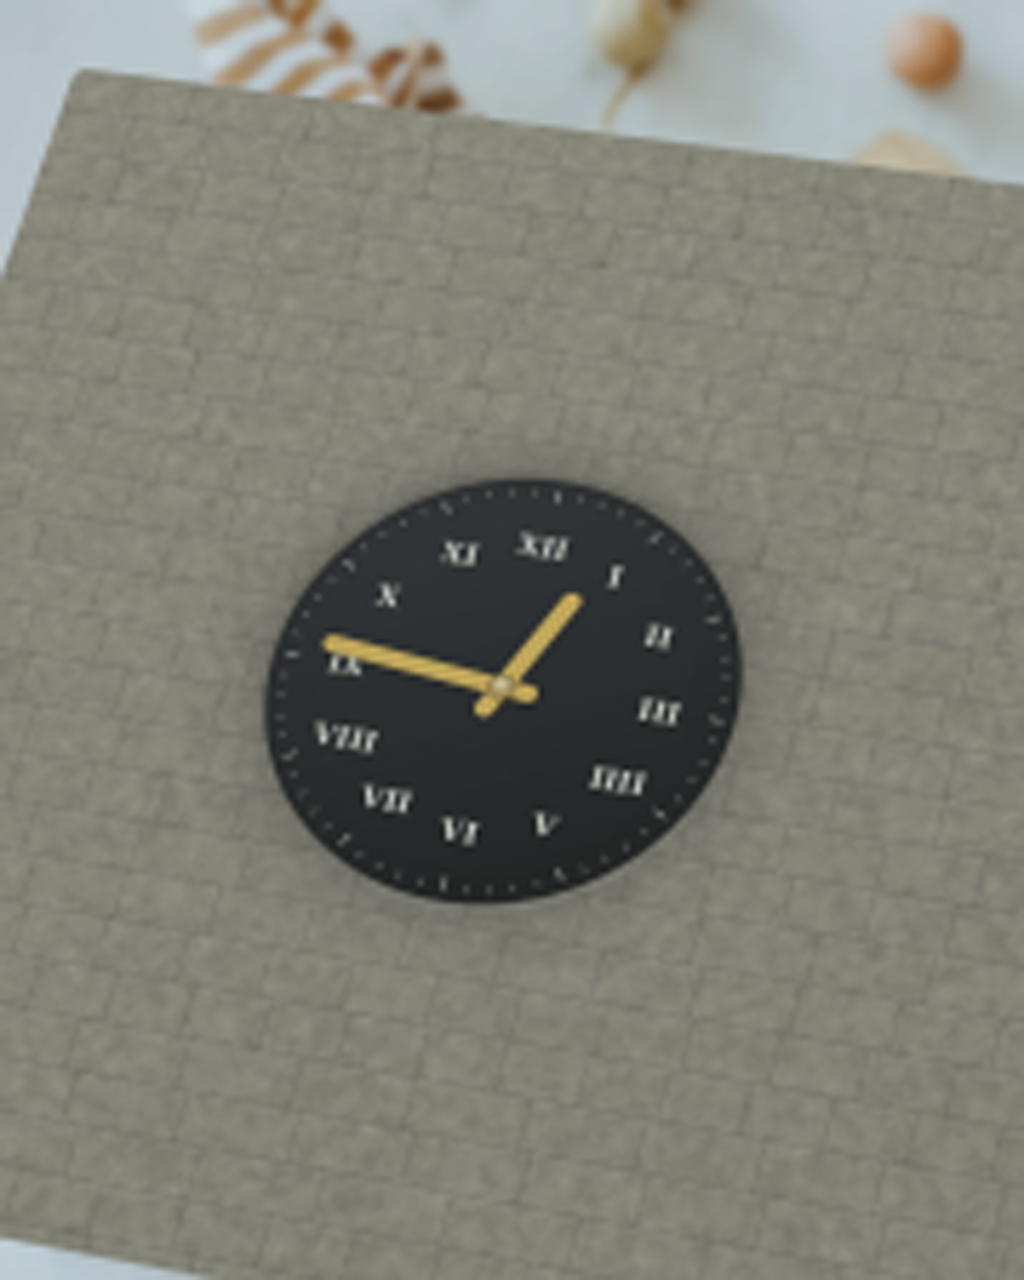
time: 12:46
